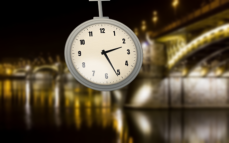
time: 2:26
